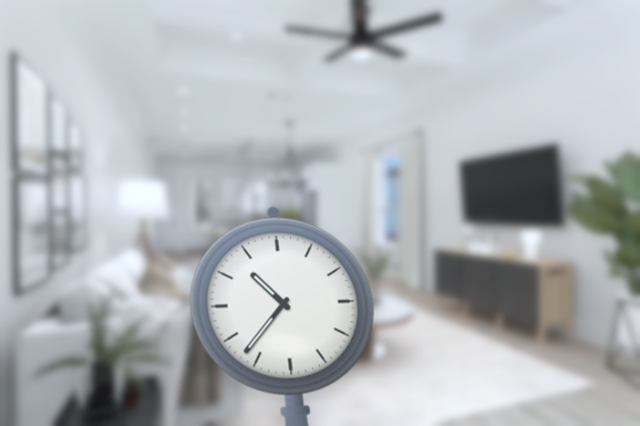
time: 10:37
